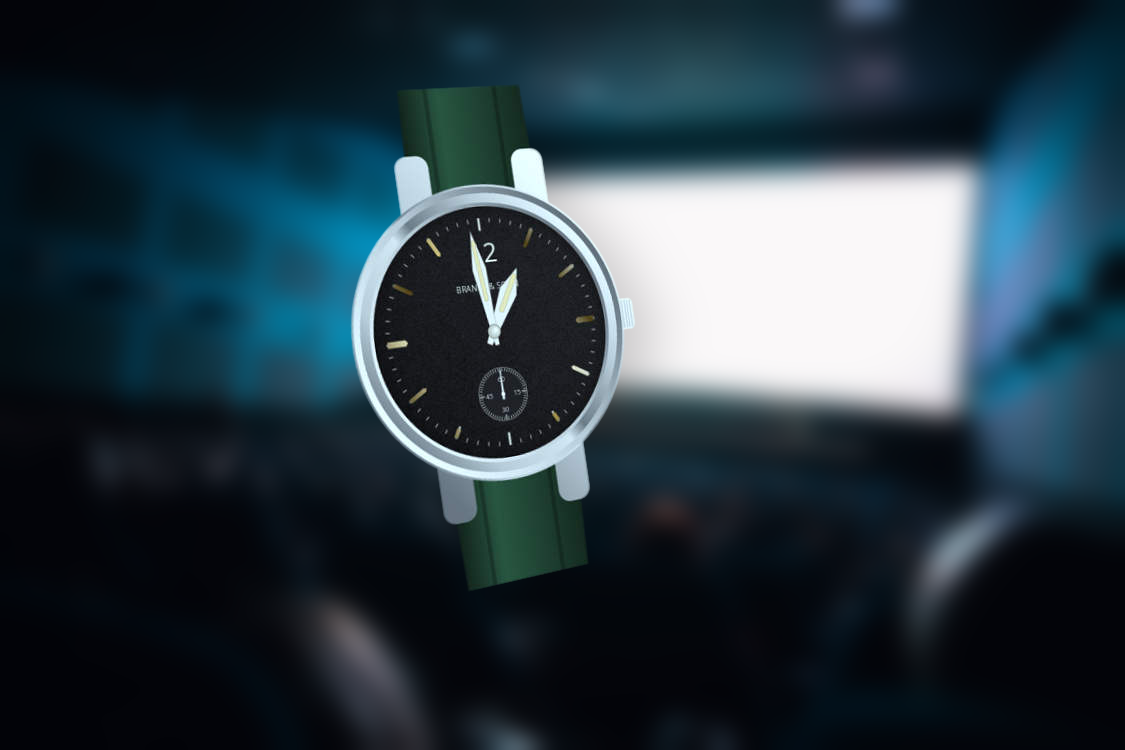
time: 12:59
